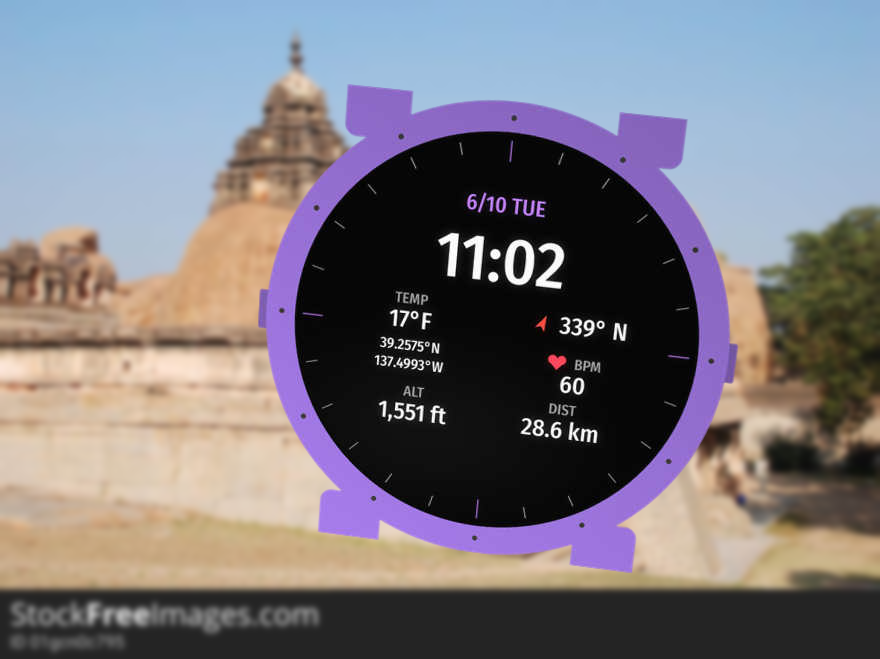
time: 11:02
